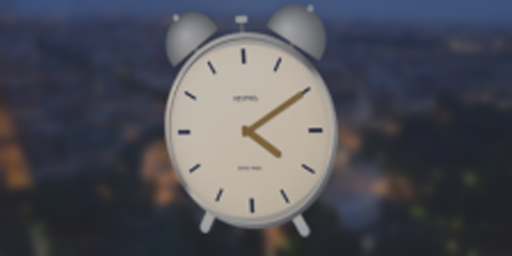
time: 4:10
